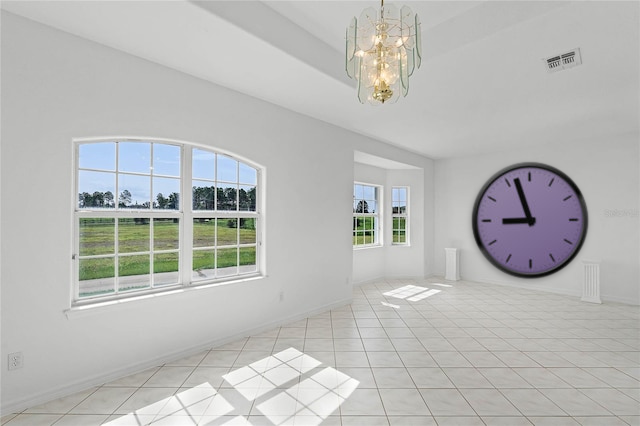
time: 8:57
